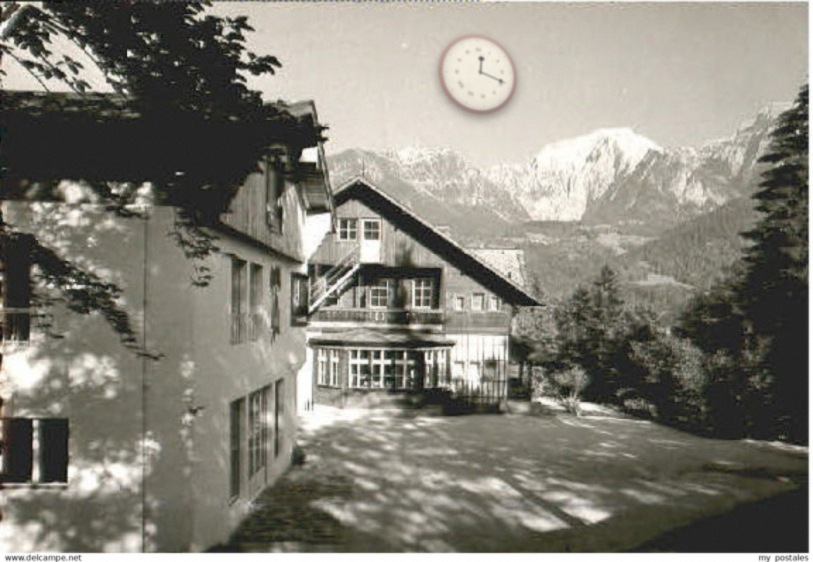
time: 12:19
